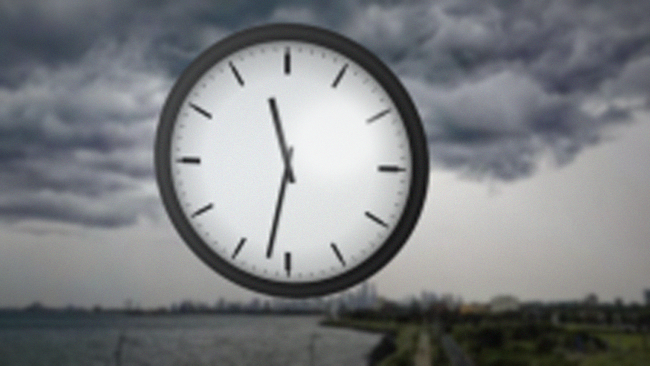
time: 11:32
